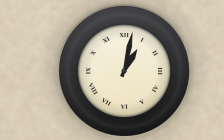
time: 1:02
